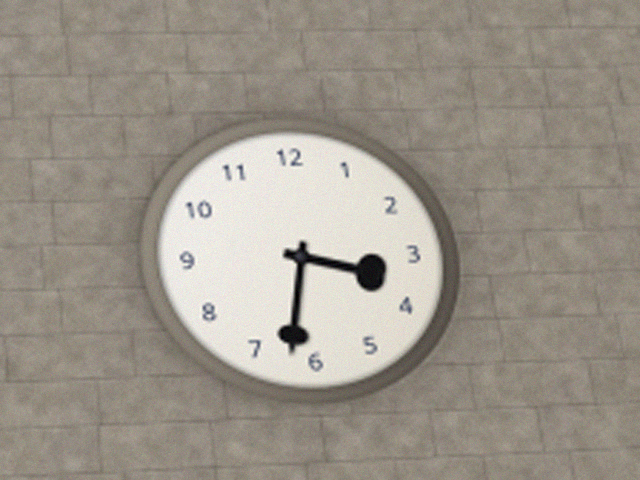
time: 3:32
